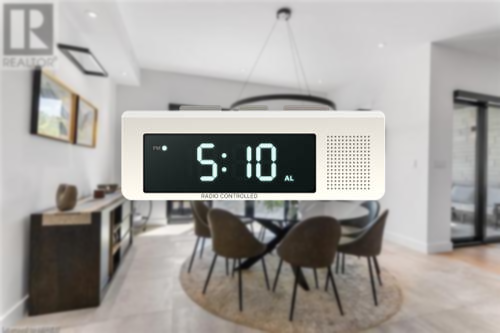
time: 5:10
